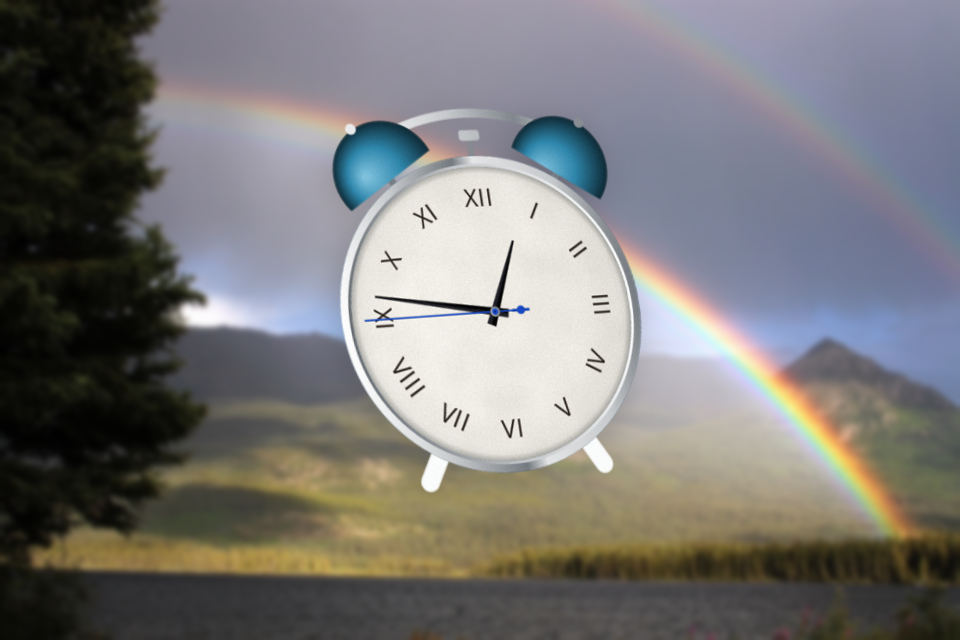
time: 12:46:45
